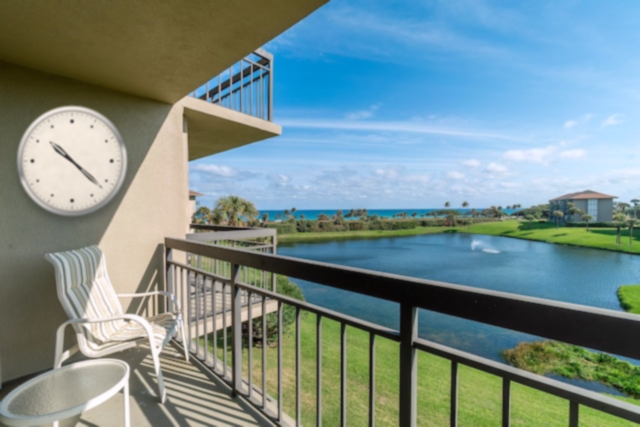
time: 10:22
